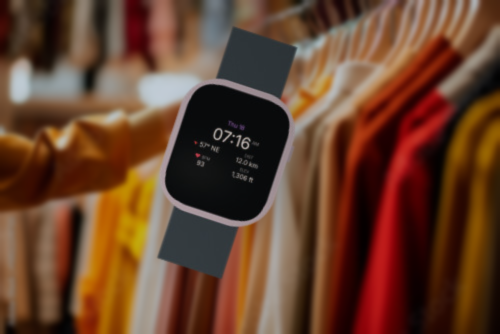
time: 7:16
